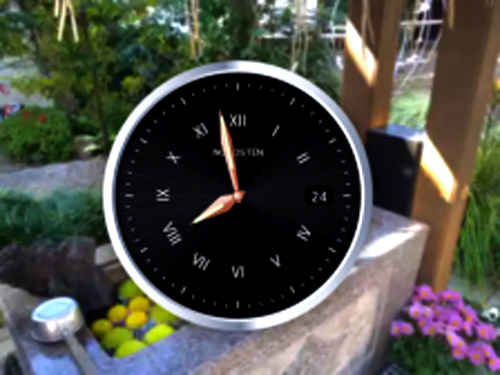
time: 7:58
